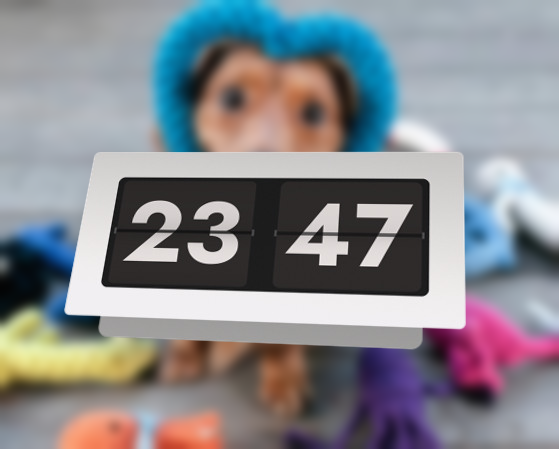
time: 23:47
